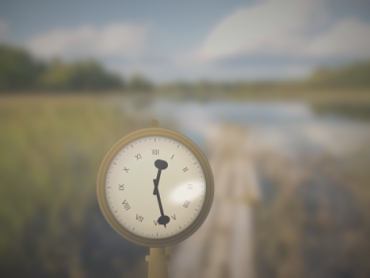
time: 12:28
